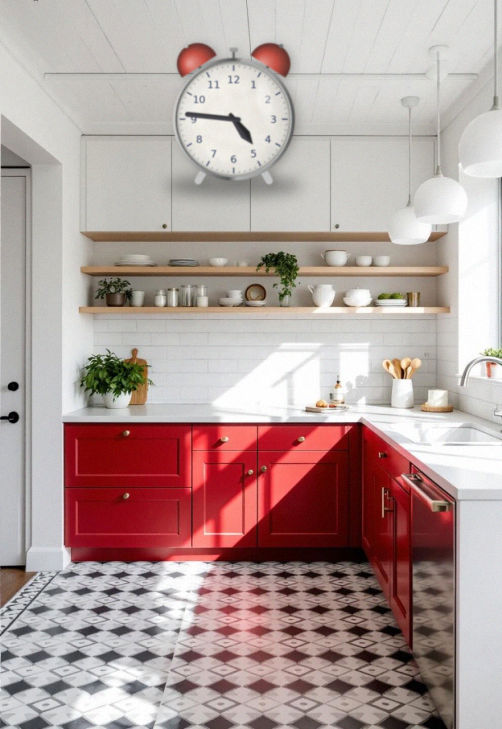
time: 4:46
